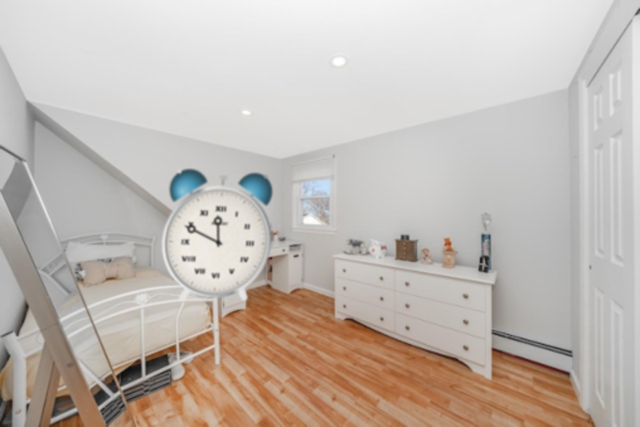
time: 11:49
